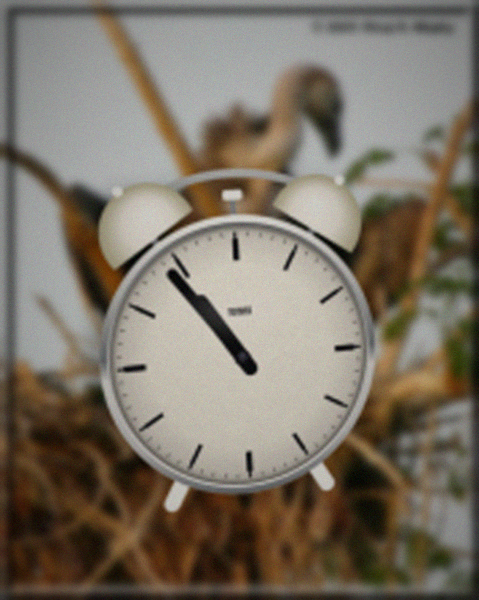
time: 10:54
